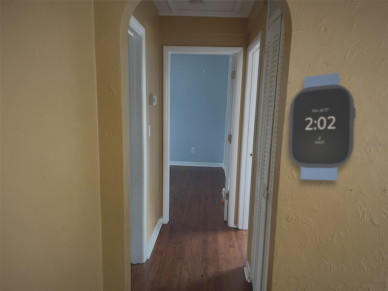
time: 2:02
